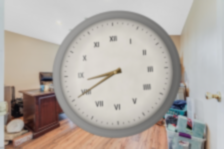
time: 8:40
